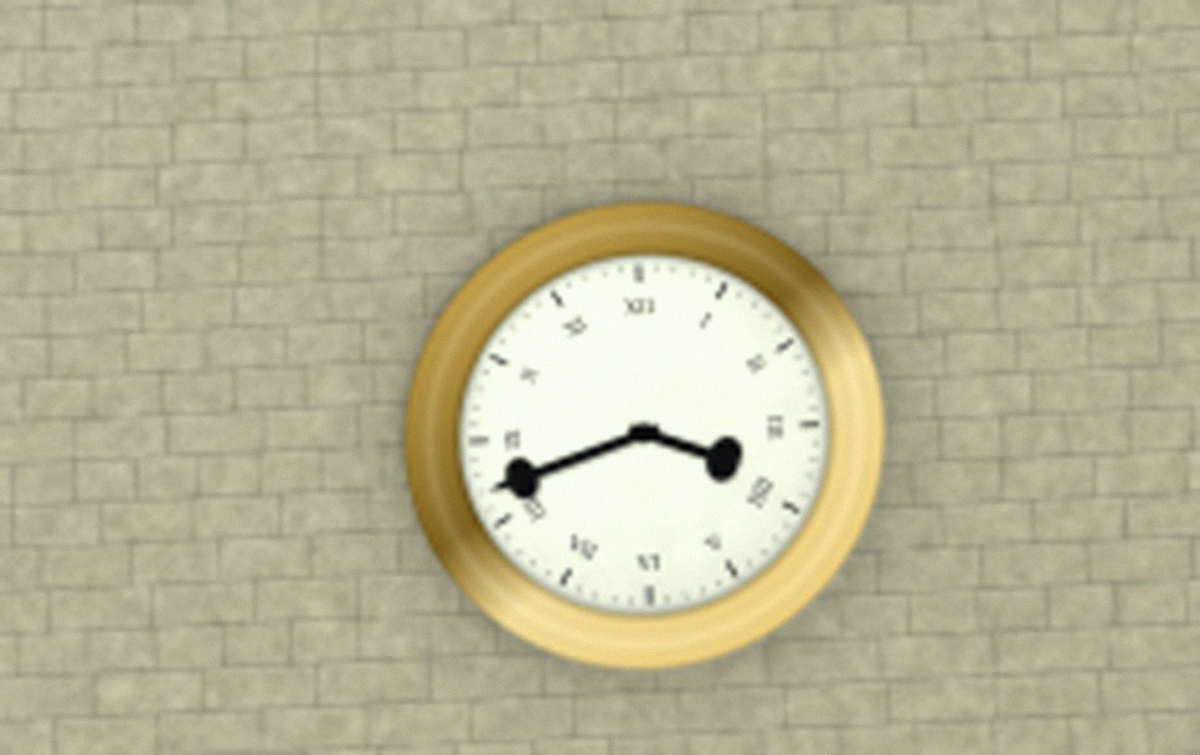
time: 3:42
